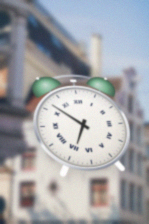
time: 6:52
